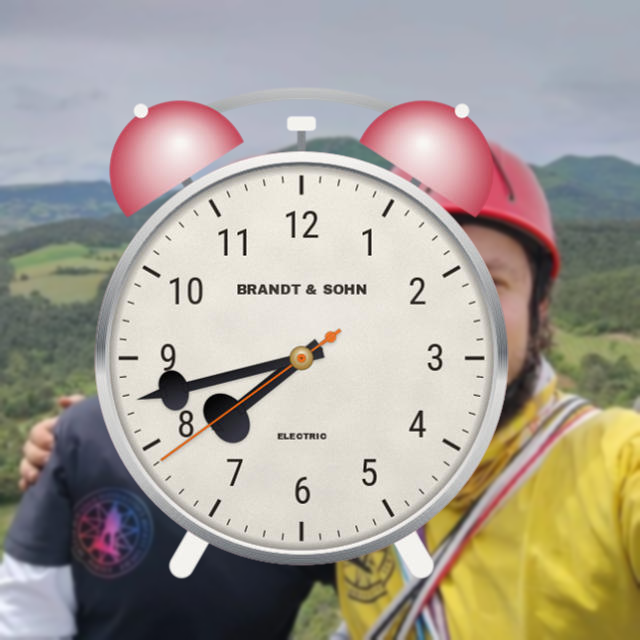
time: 7:42:39
